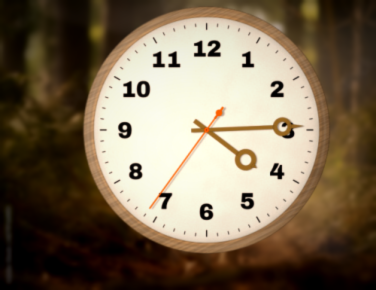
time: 4:14:36
